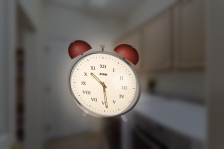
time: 10:29
